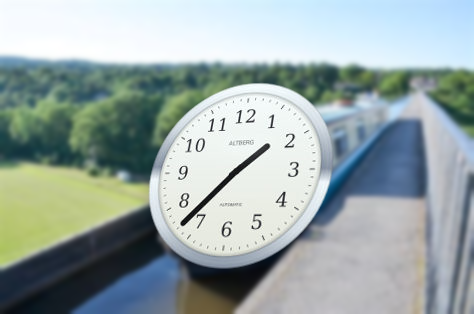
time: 1:37
